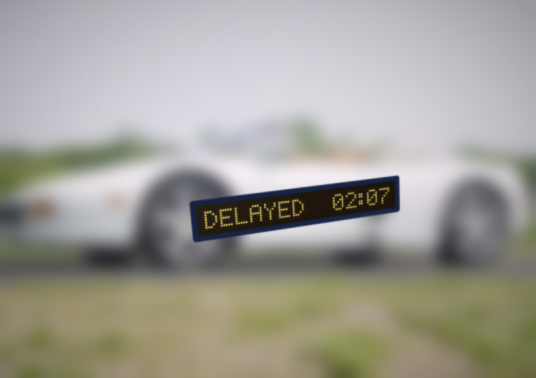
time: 2:07
